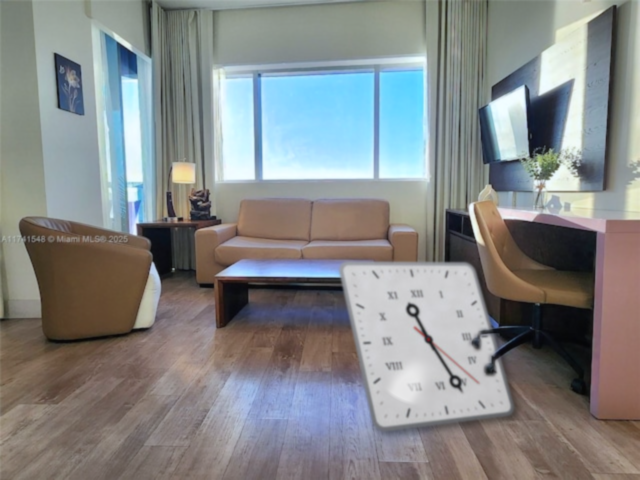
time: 11:26:23
